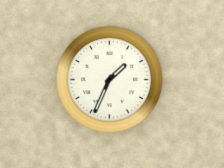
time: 1:34
